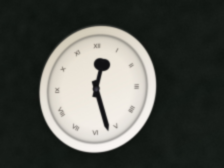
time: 12:27
